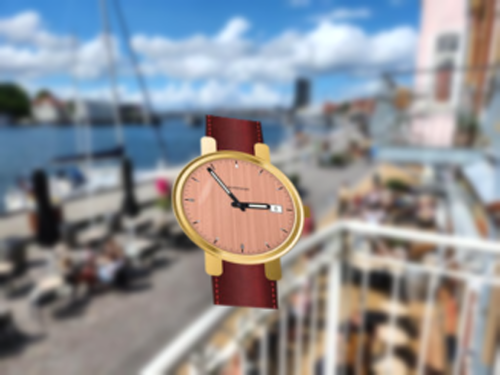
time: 2:54
